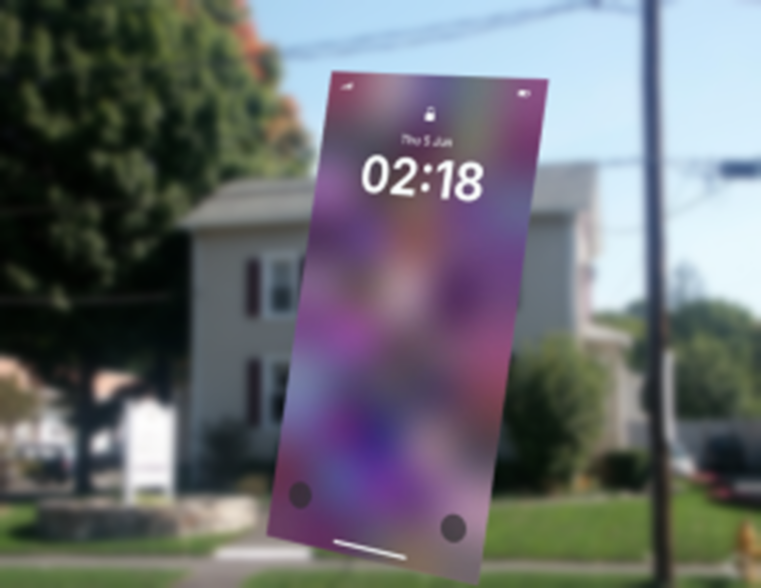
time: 2:18
